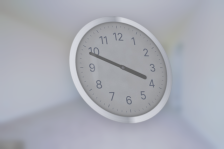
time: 3:49
